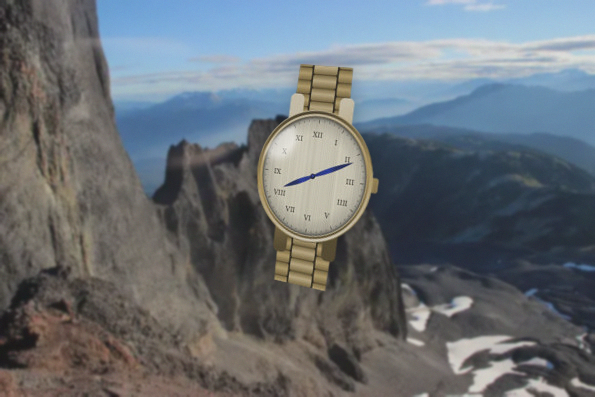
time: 8:11
